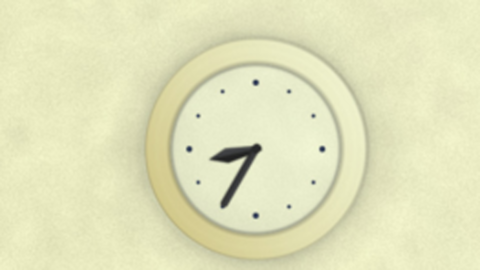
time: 8:35
